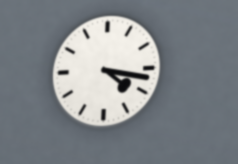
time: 4:17
